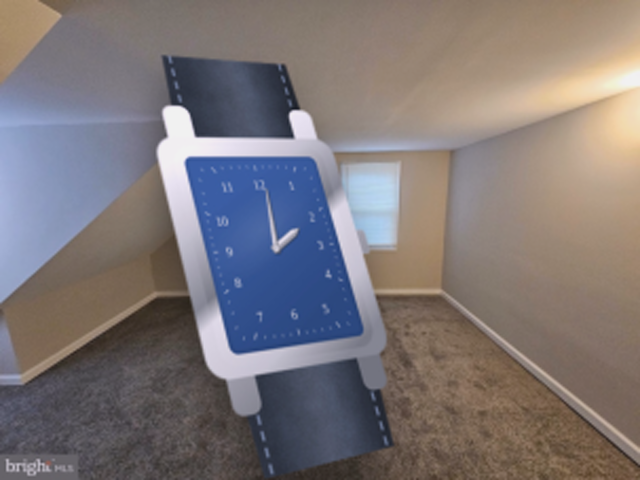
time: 2:01
